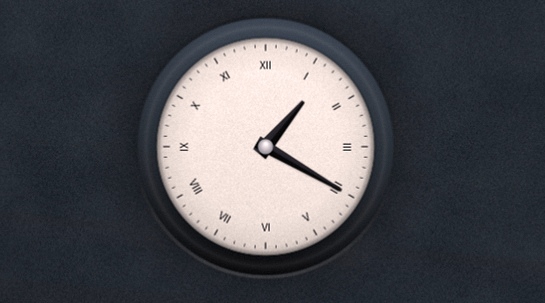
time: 1:20
